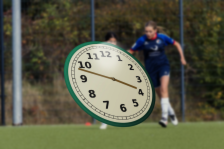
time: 3:48
